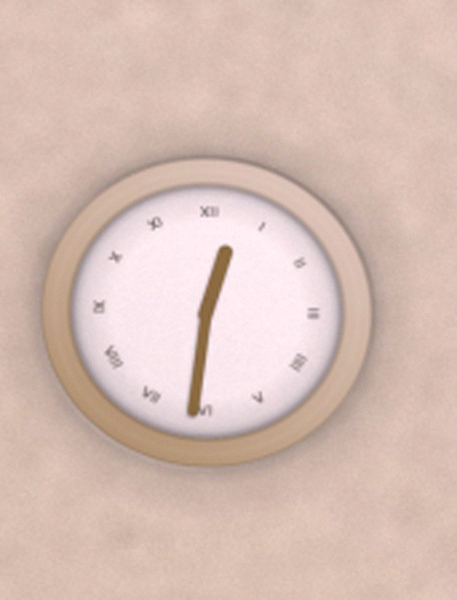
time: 12:31
